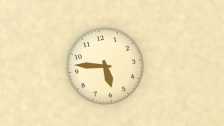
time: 5:47
